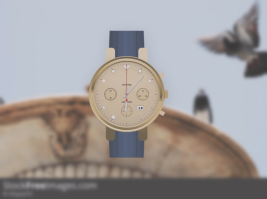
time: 6:07
